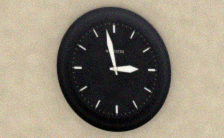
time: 2:58
